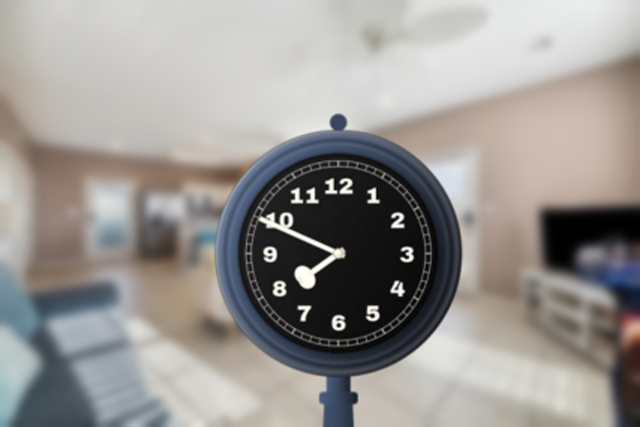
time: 7:49
